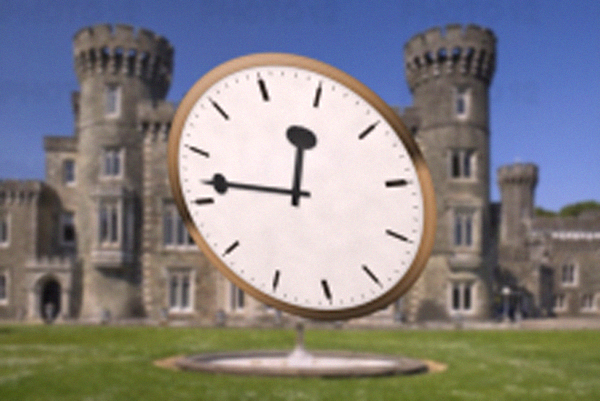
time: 12:47
